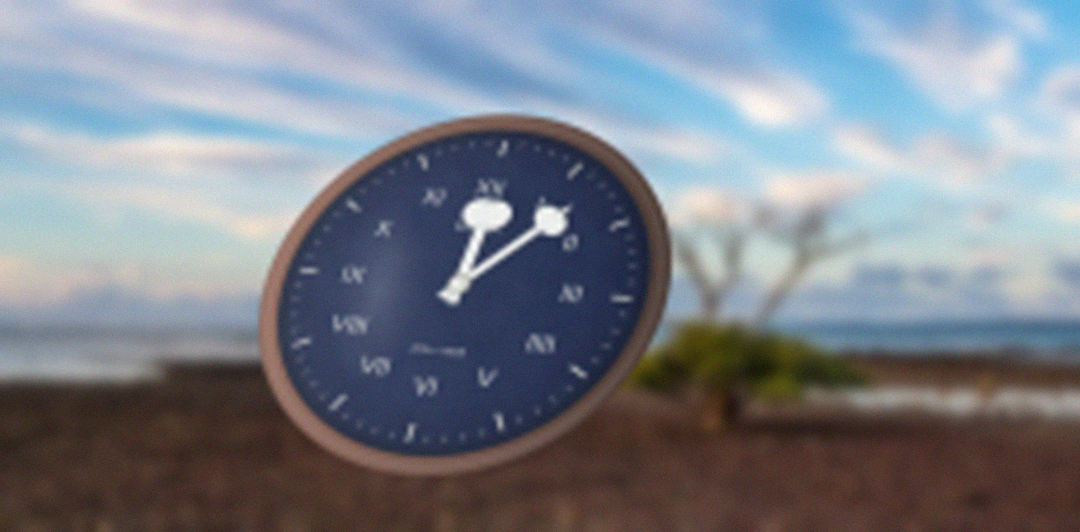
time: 12:07
